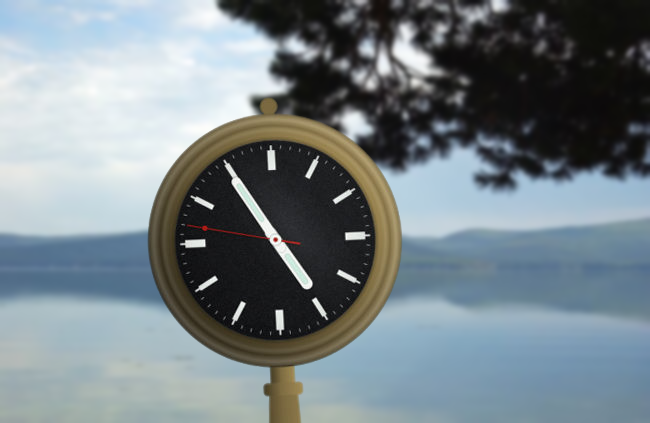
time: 4:54:47
